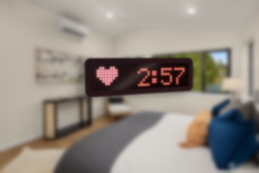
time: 2:57
